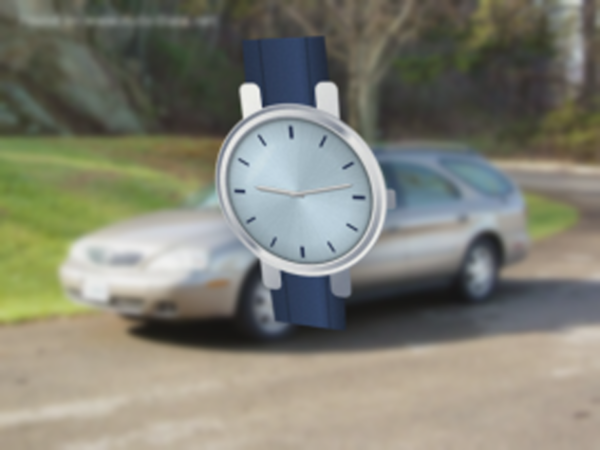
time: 9:13
